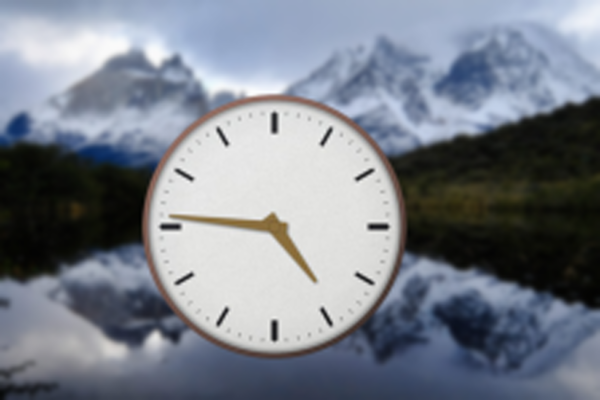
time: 4:46
